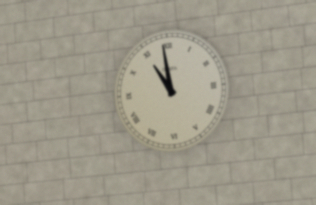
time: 10:59
